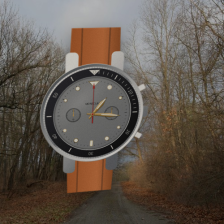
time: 1:16
